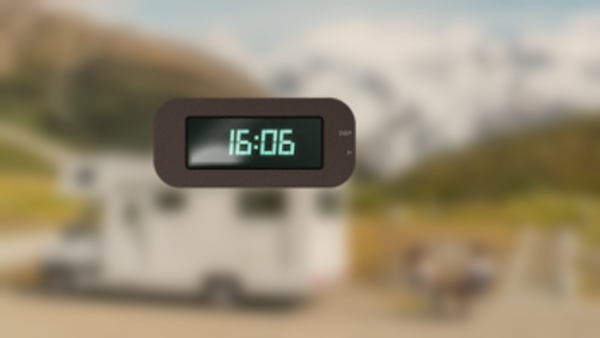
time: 16:06
